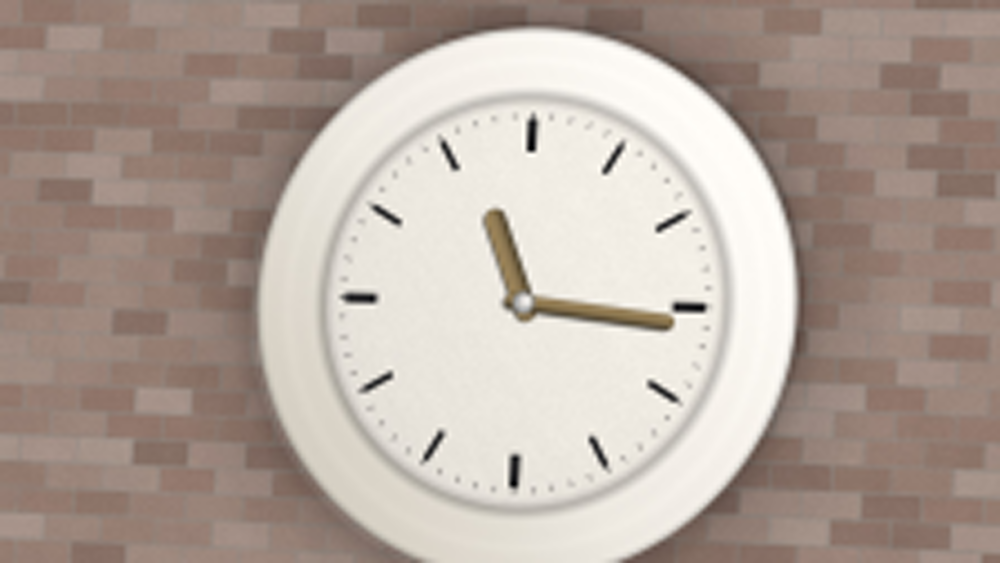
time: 11:16
